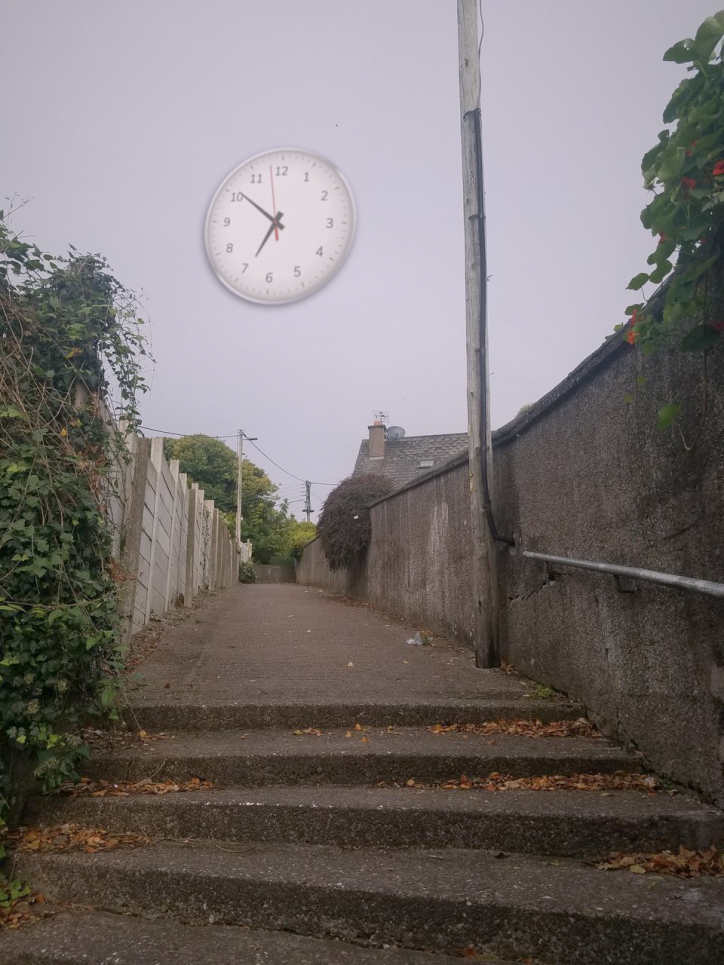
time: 6:50:58
